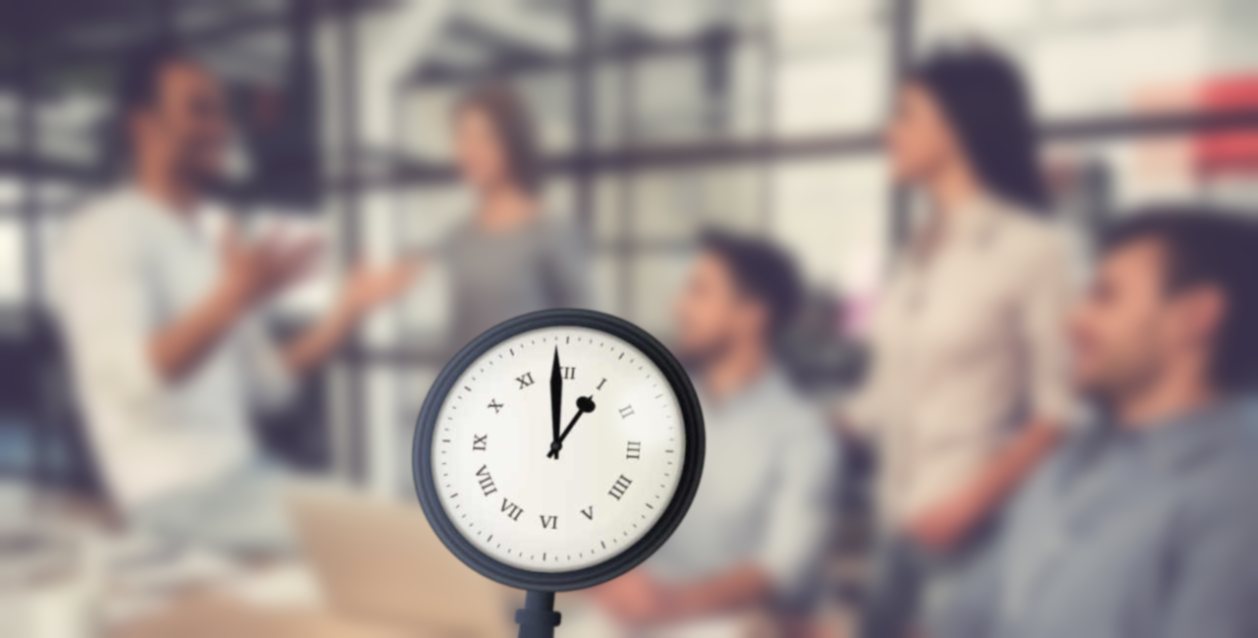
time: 12:59
